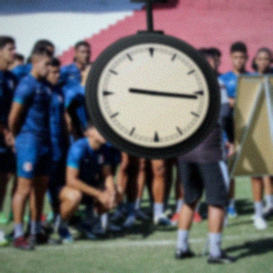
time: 9:16
